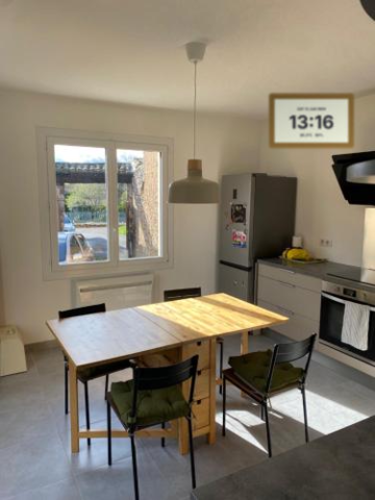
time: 13:16
